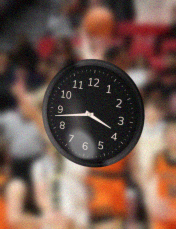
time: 3:43
